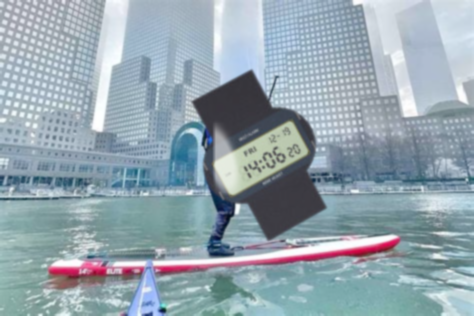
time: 14:06:20
